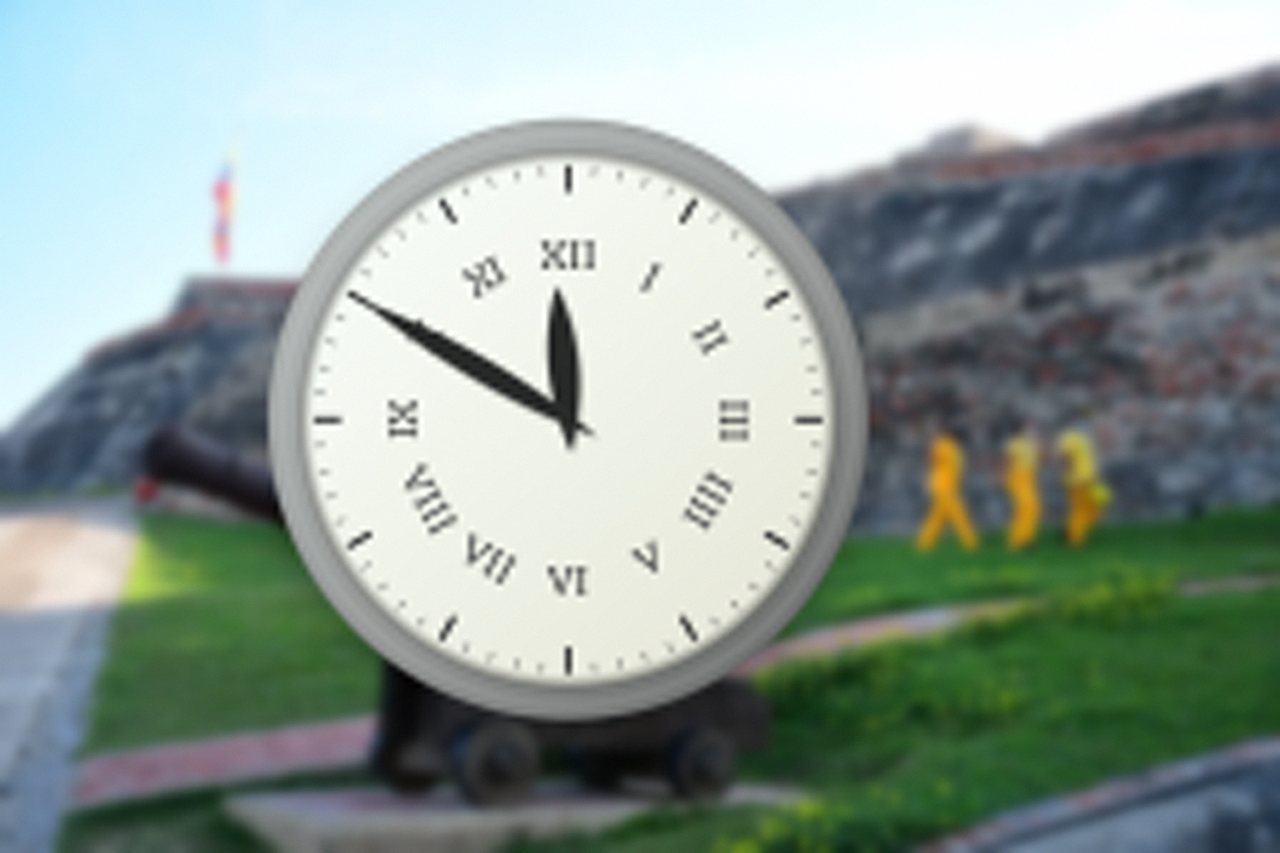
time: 11:50
